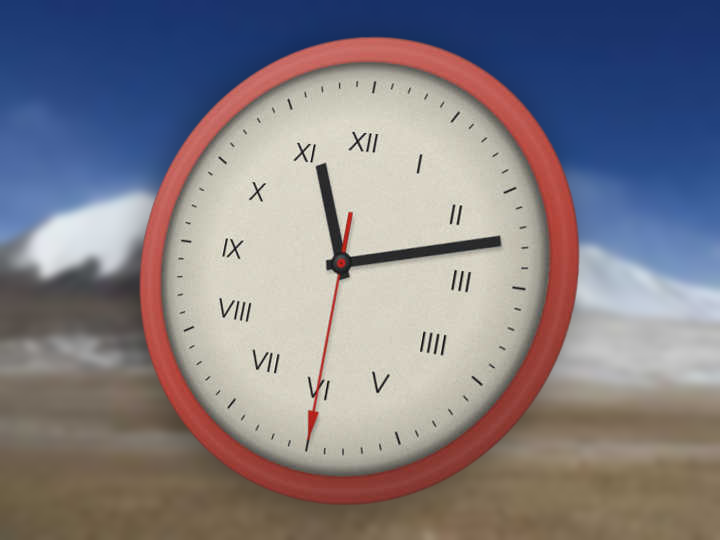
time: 11:12:30
